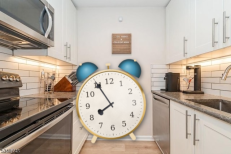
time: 7:55
